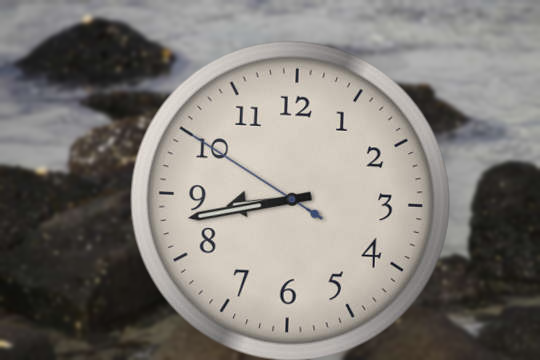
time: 8:42:50
